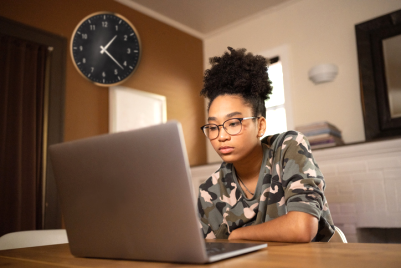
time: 1:22
